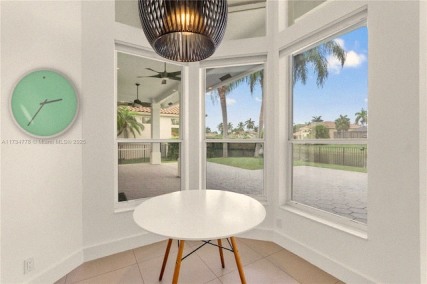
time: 2:36
